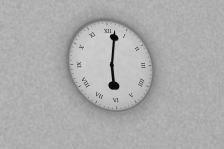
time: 6:02
